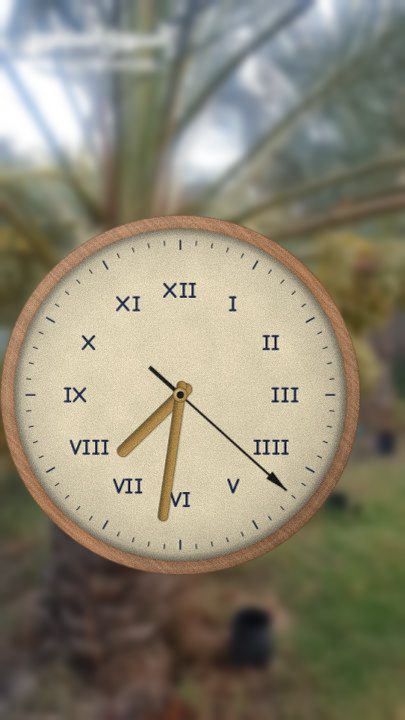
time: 7:31:22
